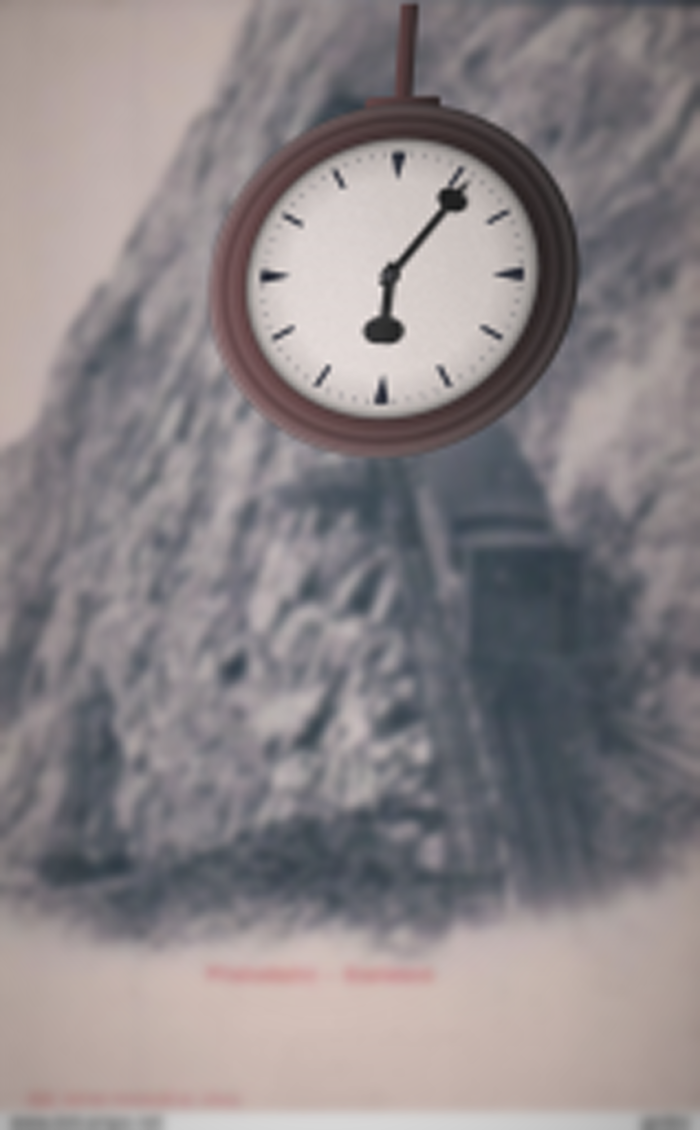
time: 6:06
